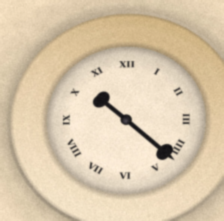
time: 10:22
